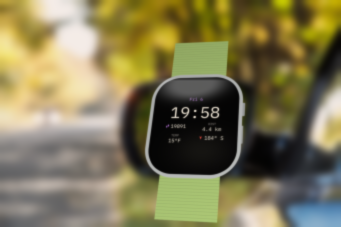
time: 19:58
